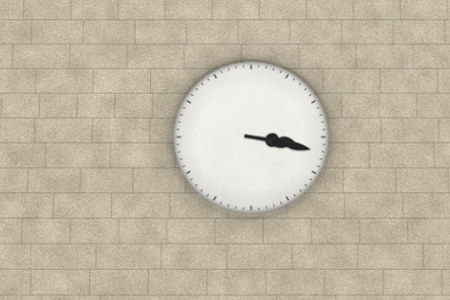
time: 3:17
